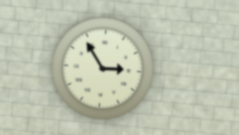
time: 2:54
